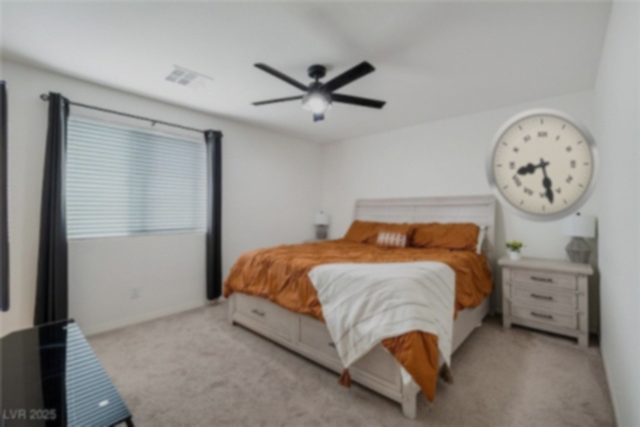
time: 8:28
